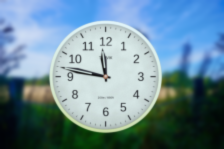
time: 11:47
